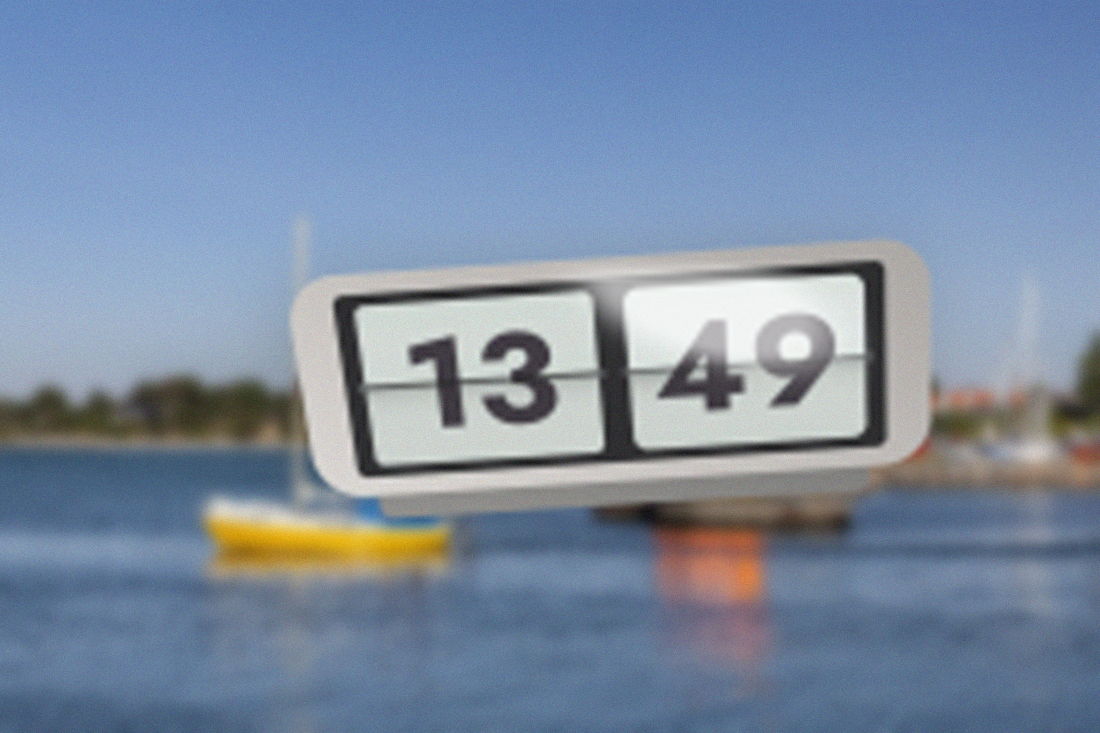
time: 13:49
